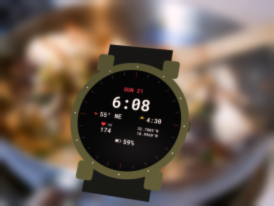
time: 6:08
